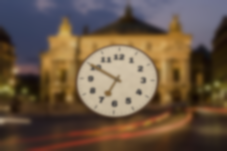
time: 6:50
